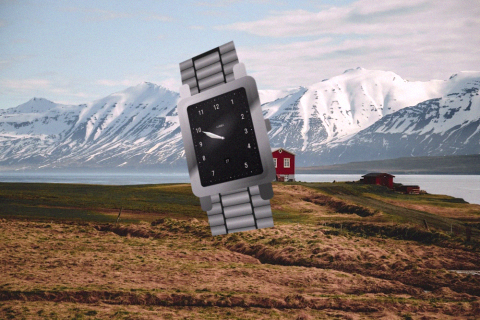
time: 9:50
